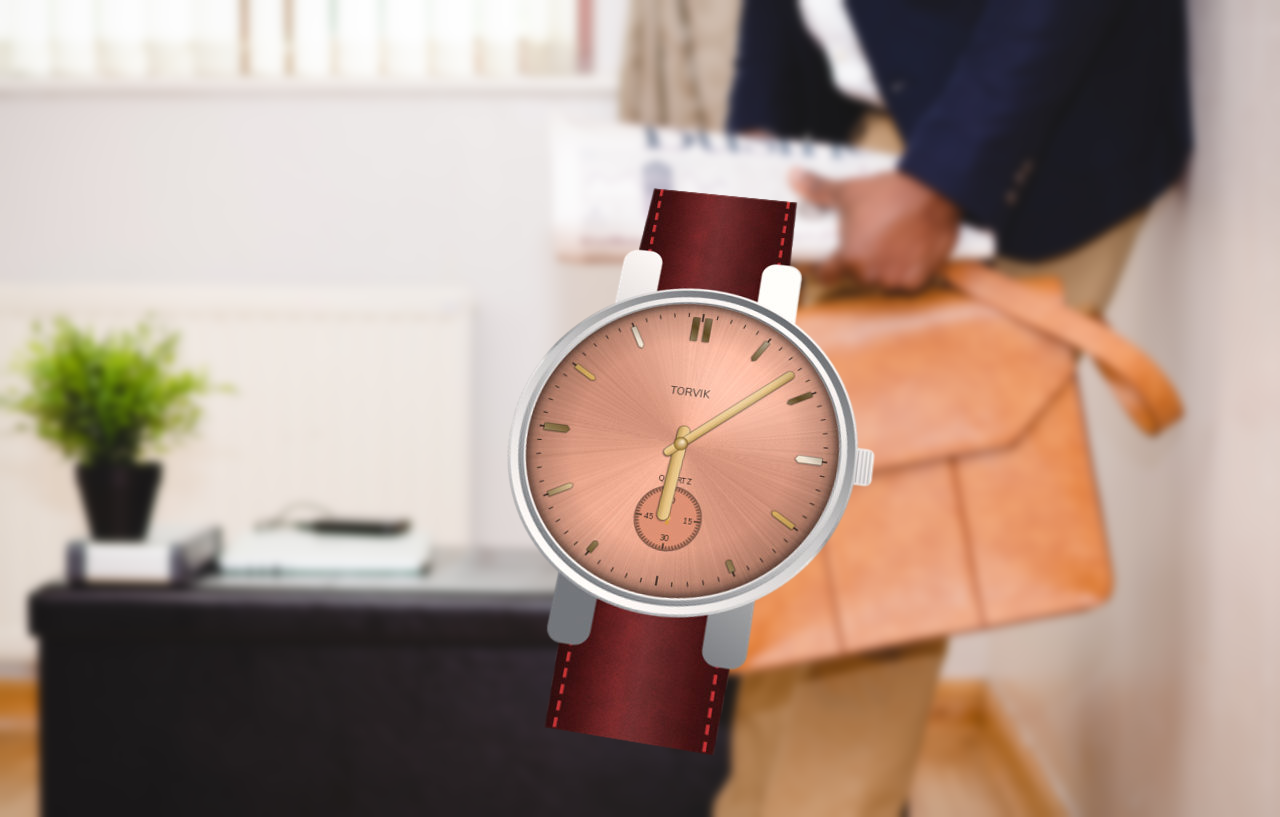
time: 6:08
